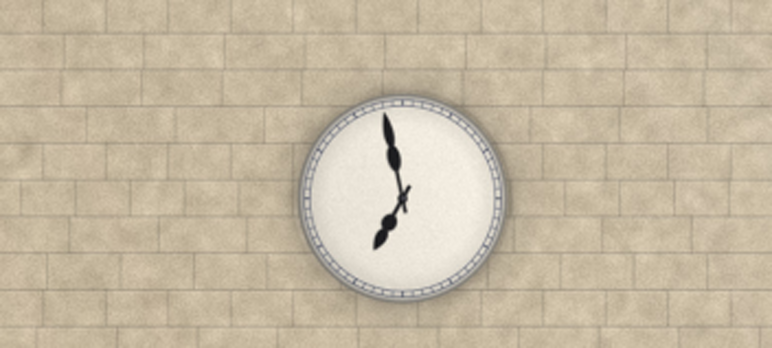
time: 6:58
